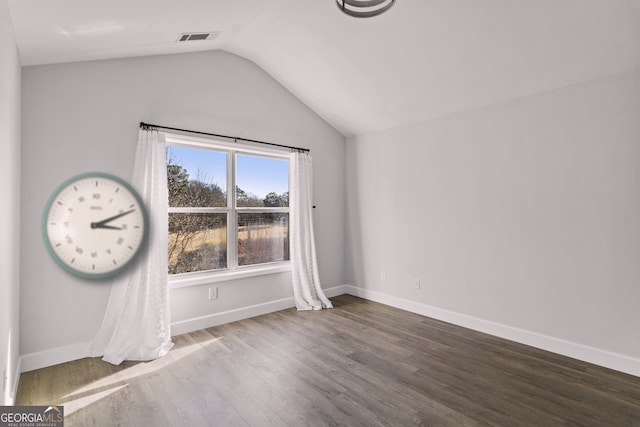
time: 3:11
